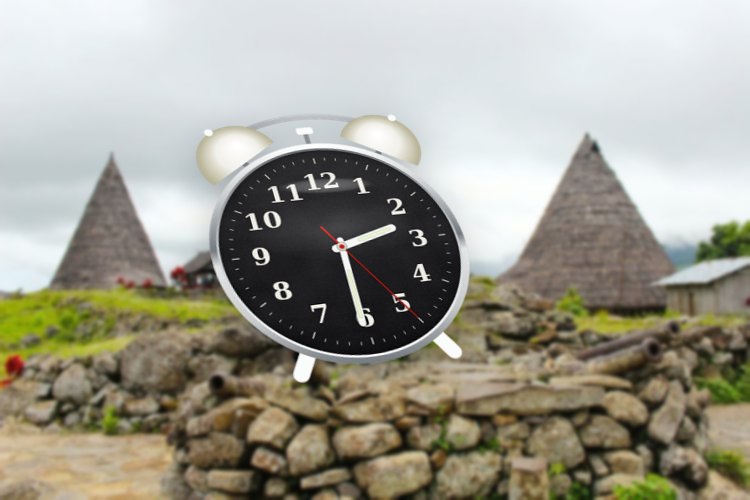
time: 2:30:25
